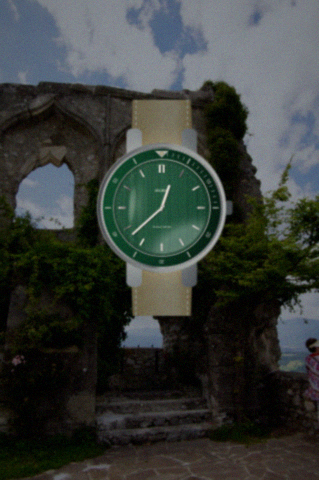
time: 12:38
